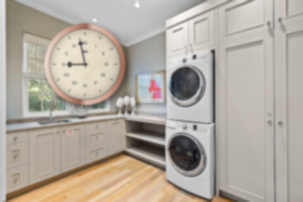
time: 8:58
